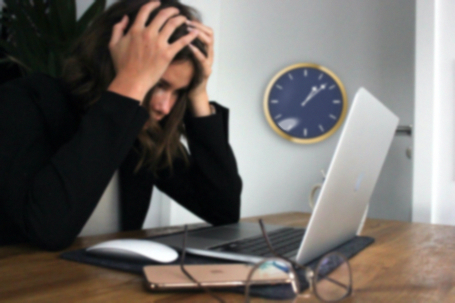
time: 1:08
